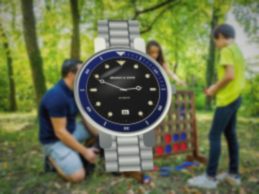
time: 2:49
